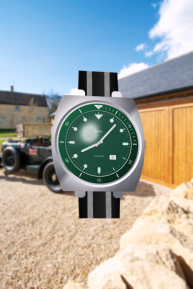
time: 8:07
